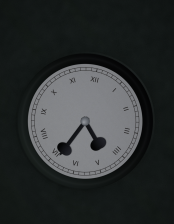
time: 4:34
